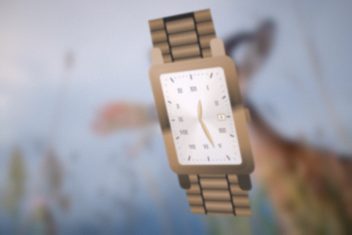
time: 12:27
